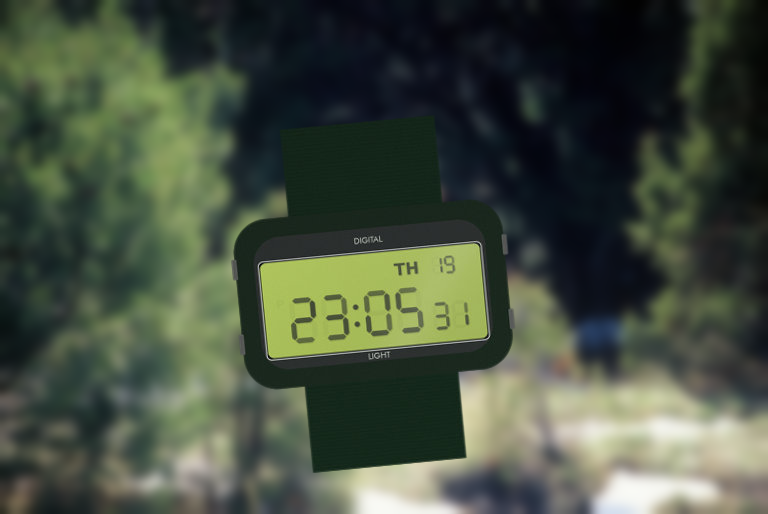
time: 23:05:31
